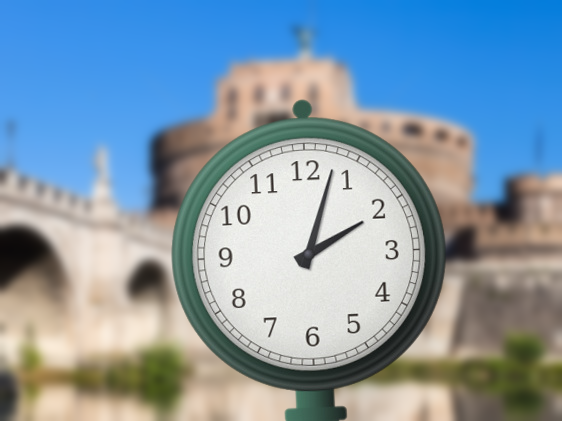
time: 2:03
